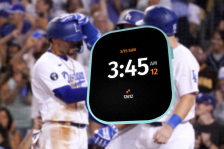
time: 3:45:12
